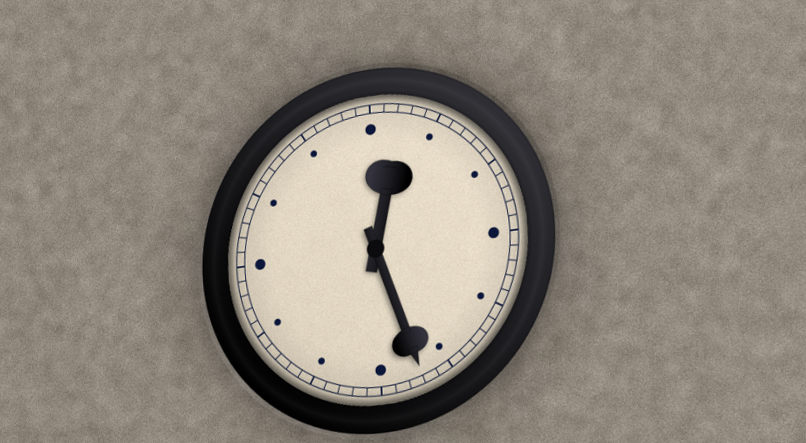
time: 12:27
